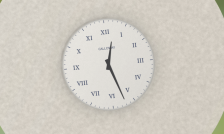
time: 12:27
